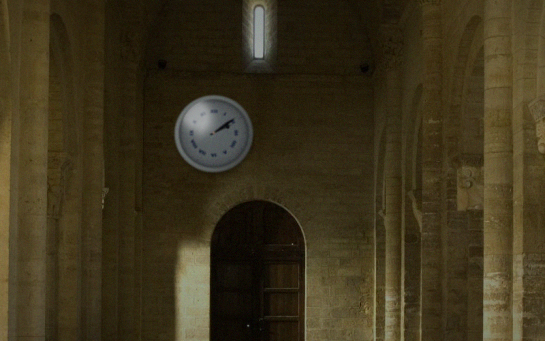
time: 2:09
